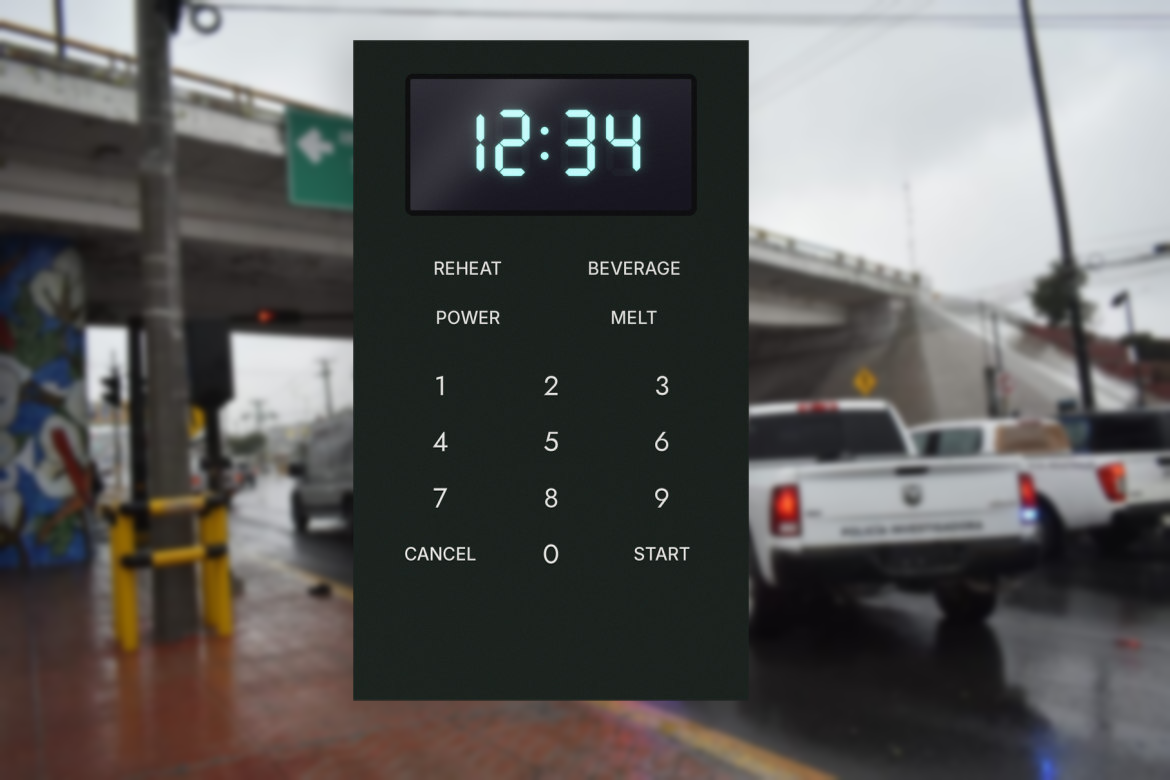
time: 12:34
